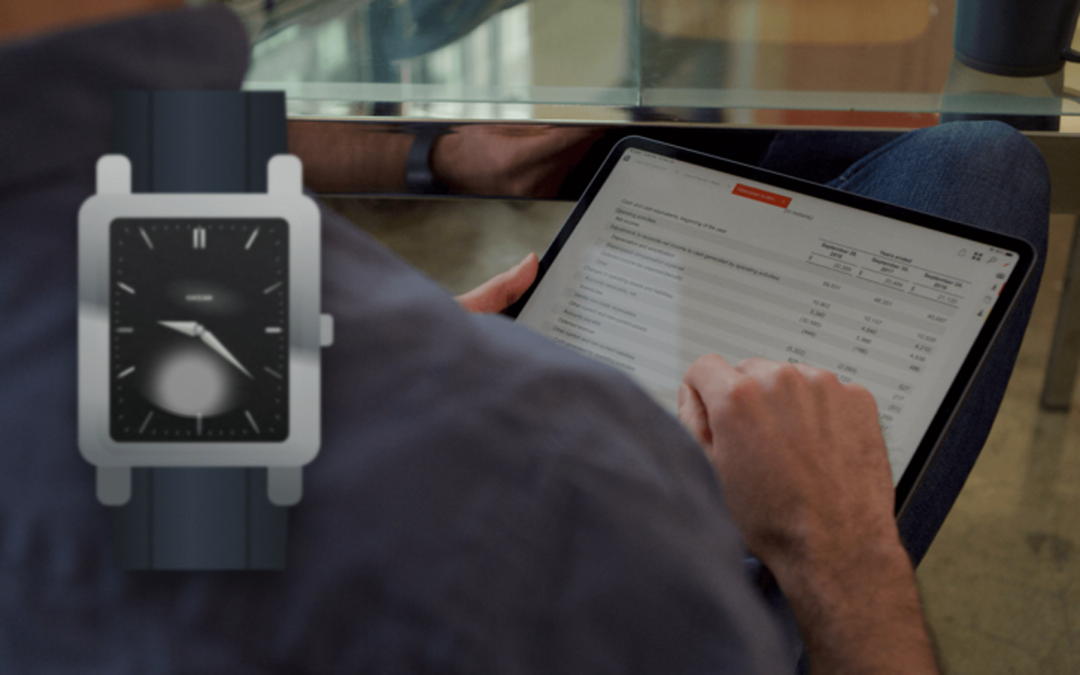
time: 9:22
